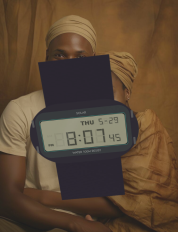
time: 8:07:45
